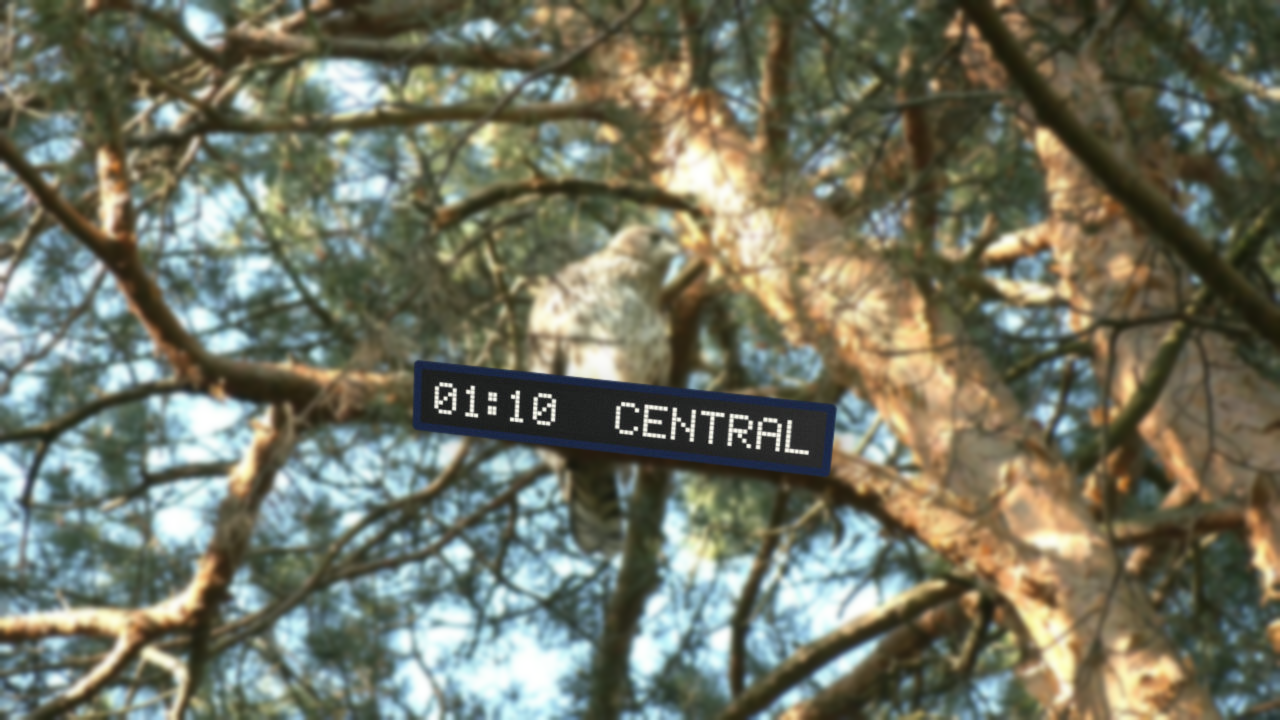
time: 1:10
